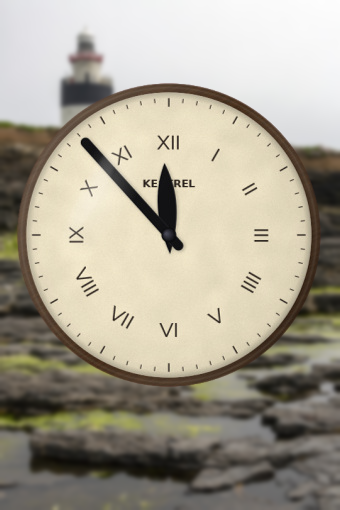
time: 11:53
